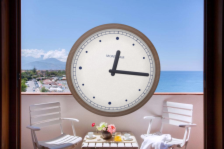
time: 12:15
